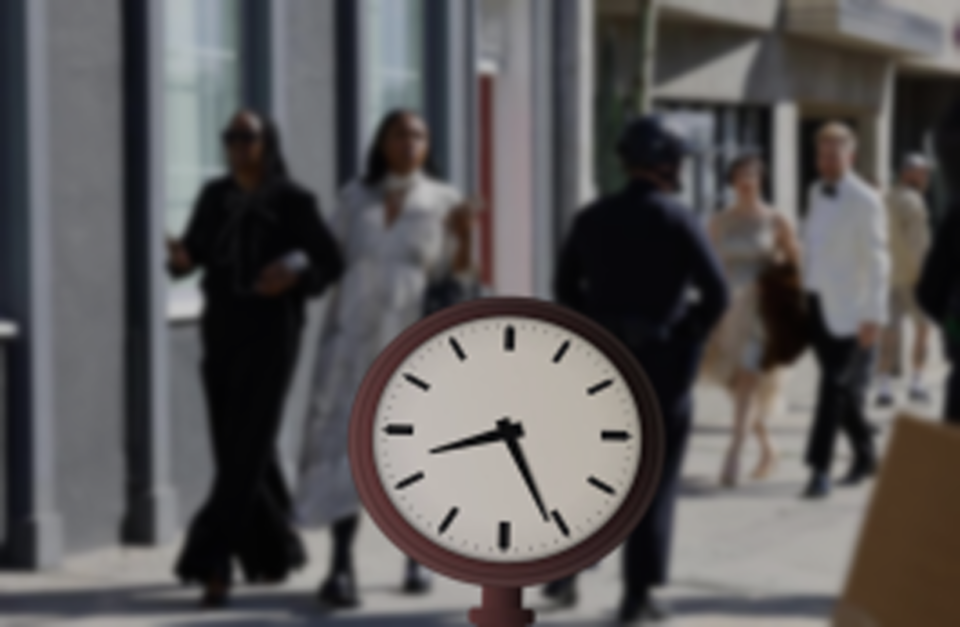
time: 8:26
